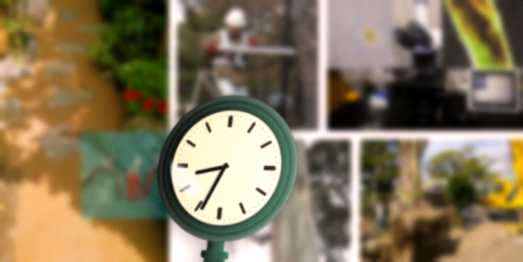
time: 8:34
